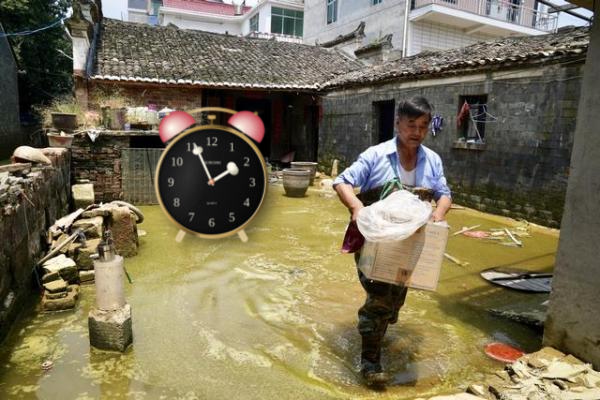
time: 1:56
